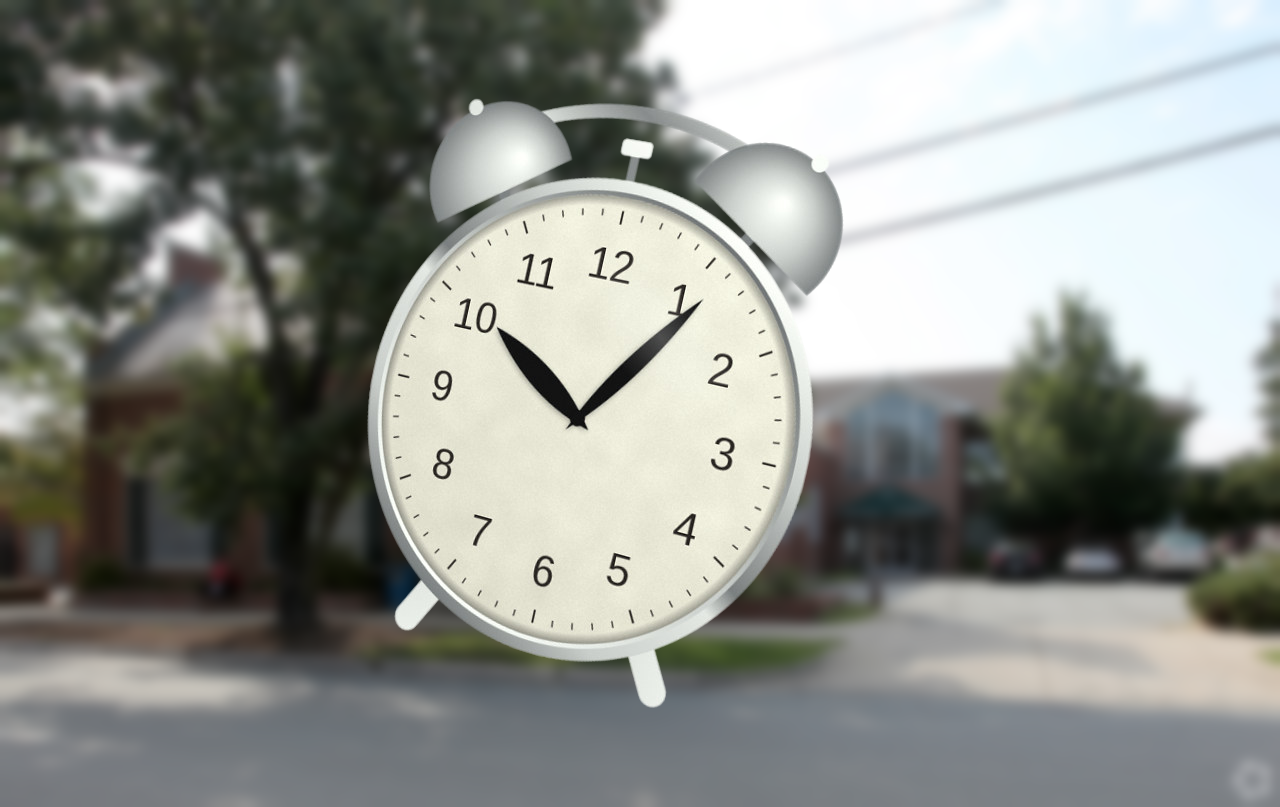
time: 10:06
